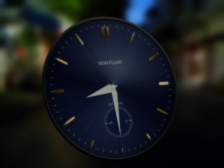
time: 8:30
